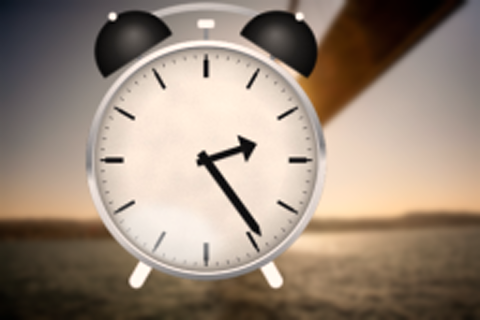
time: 2:24
